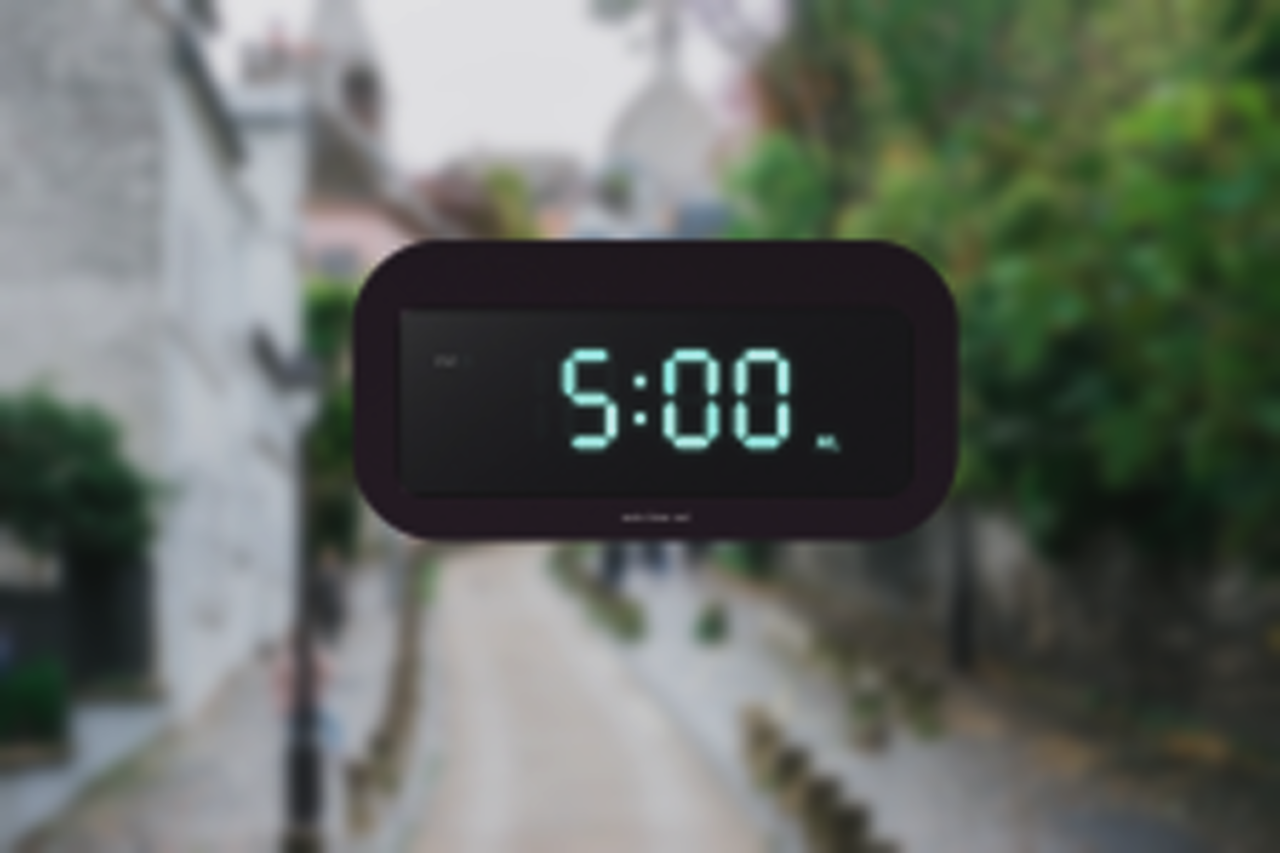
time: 5:00
